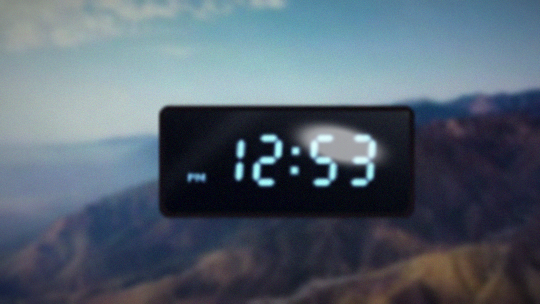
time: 12:53
